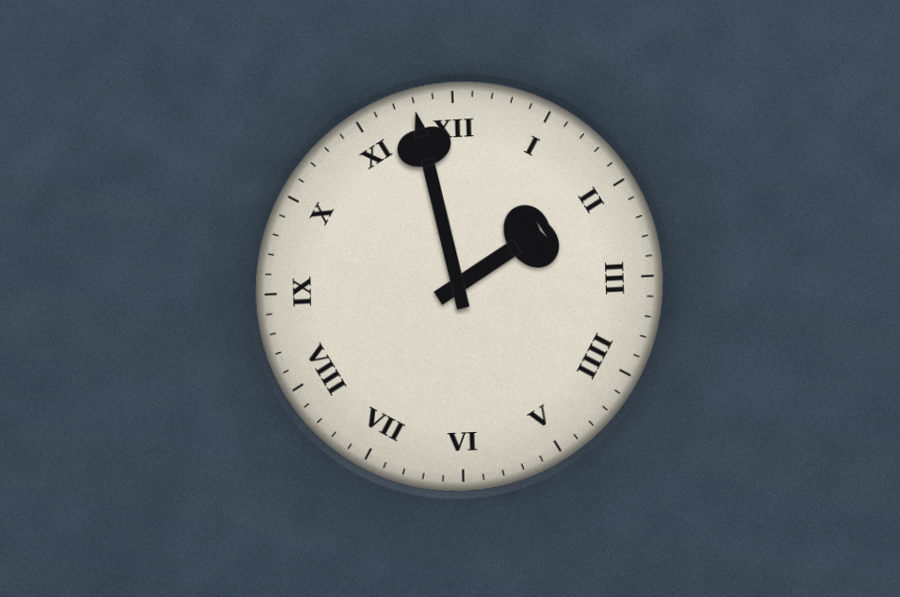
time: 1:58
